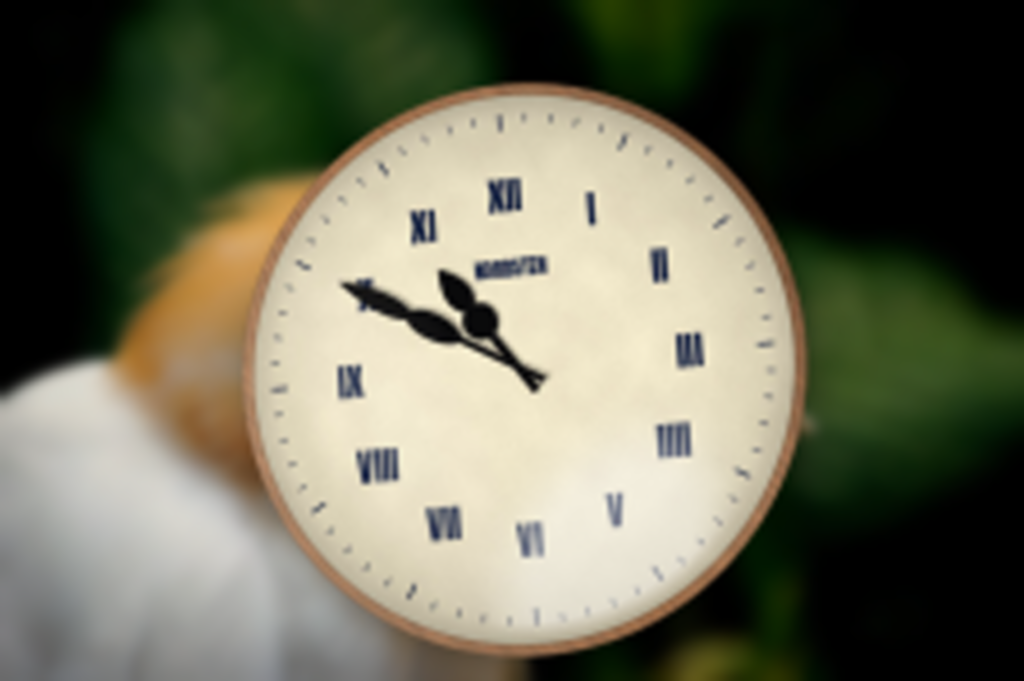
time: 10:50
